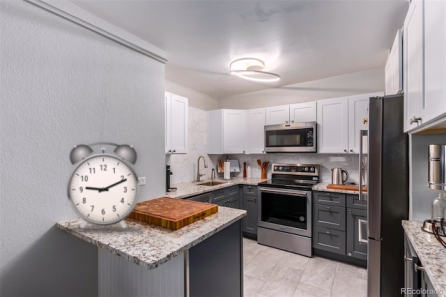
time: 9:11
